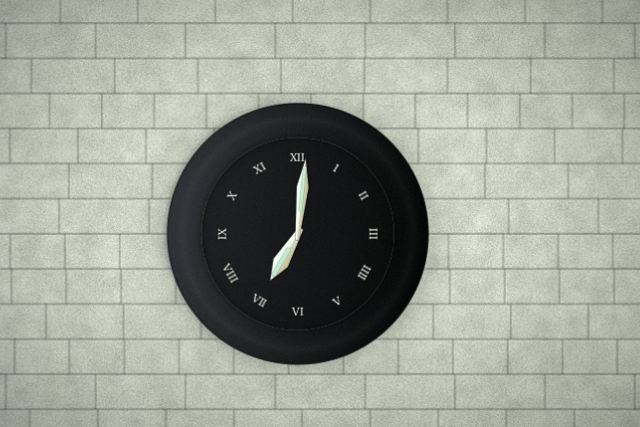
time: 7:01
